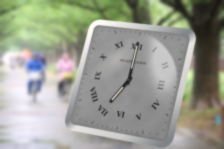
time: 7:00
